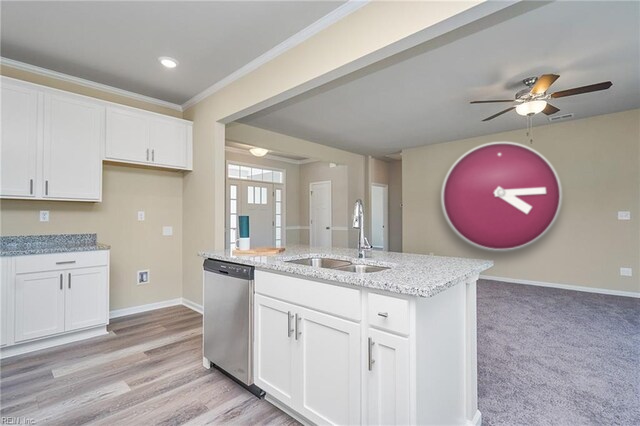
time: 4:15
